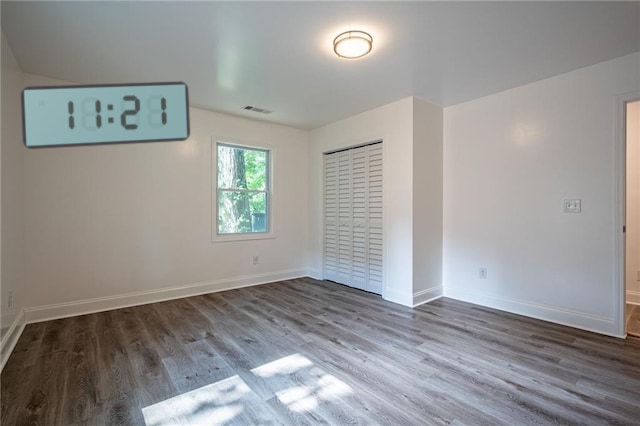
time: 11:21
